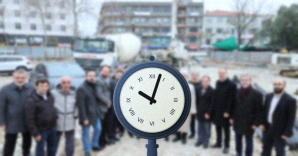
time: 10:03
